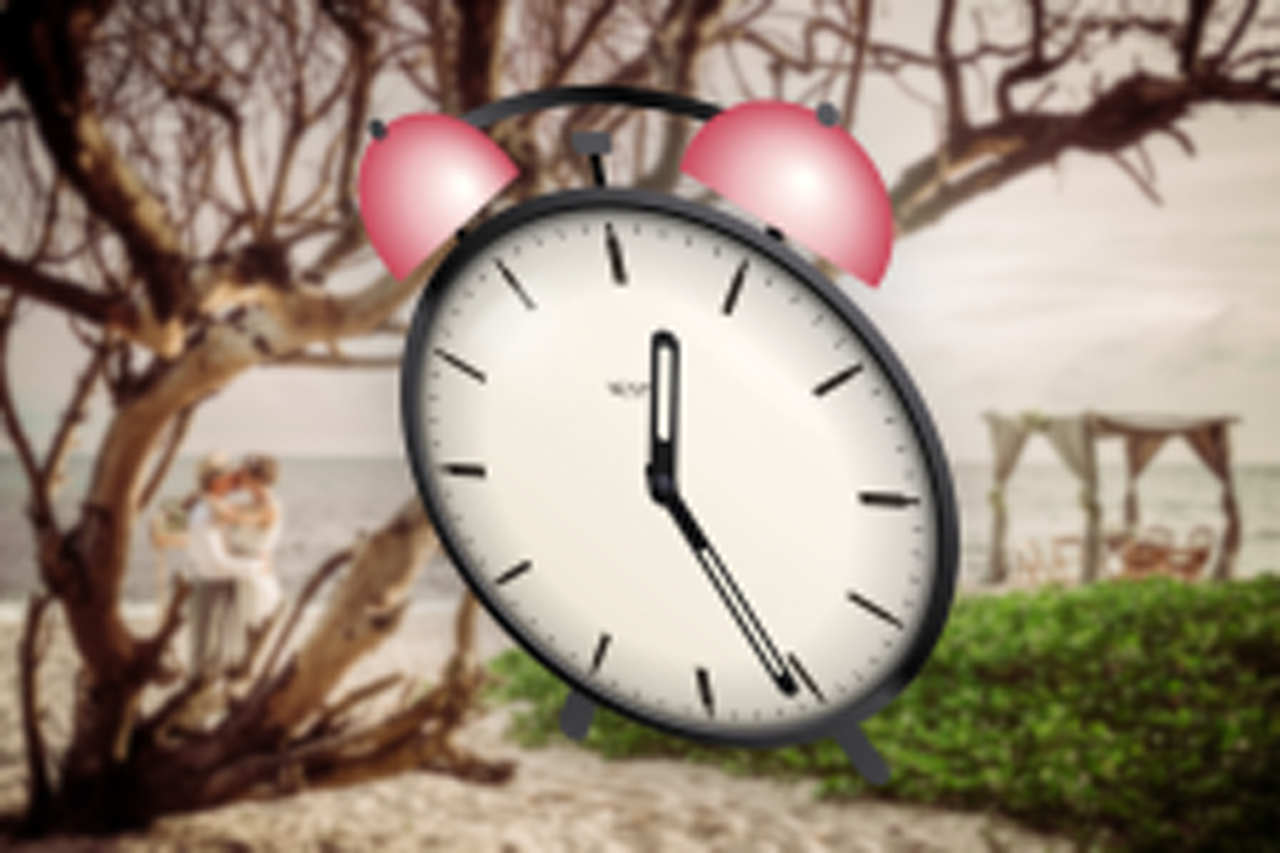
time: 12:26
